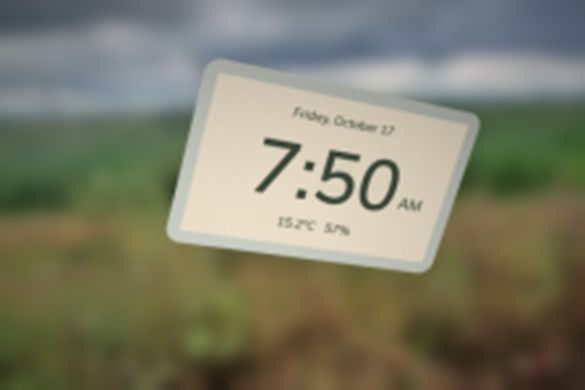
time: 7:50
